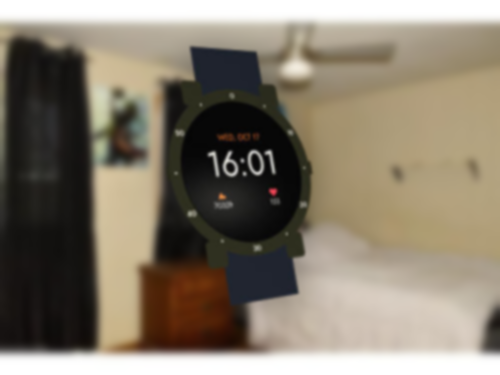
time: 16:01
